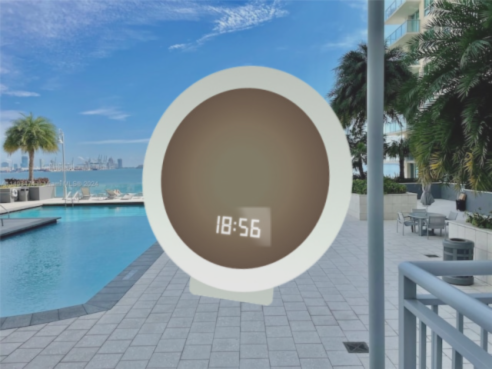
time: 18:56
